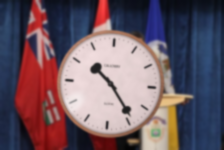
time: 10:24
